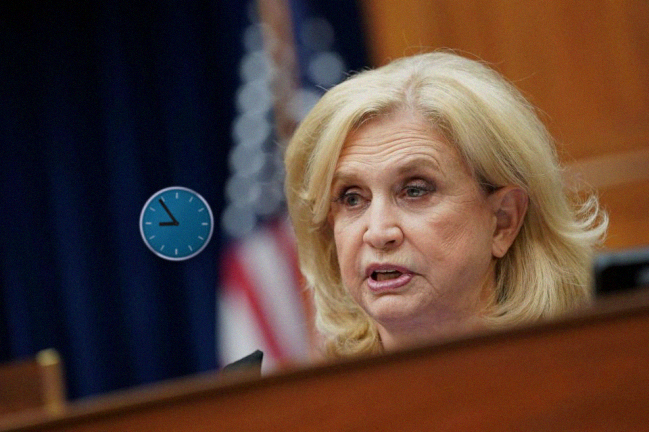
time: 8:54
